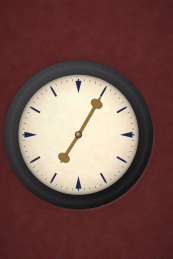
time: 7:05
